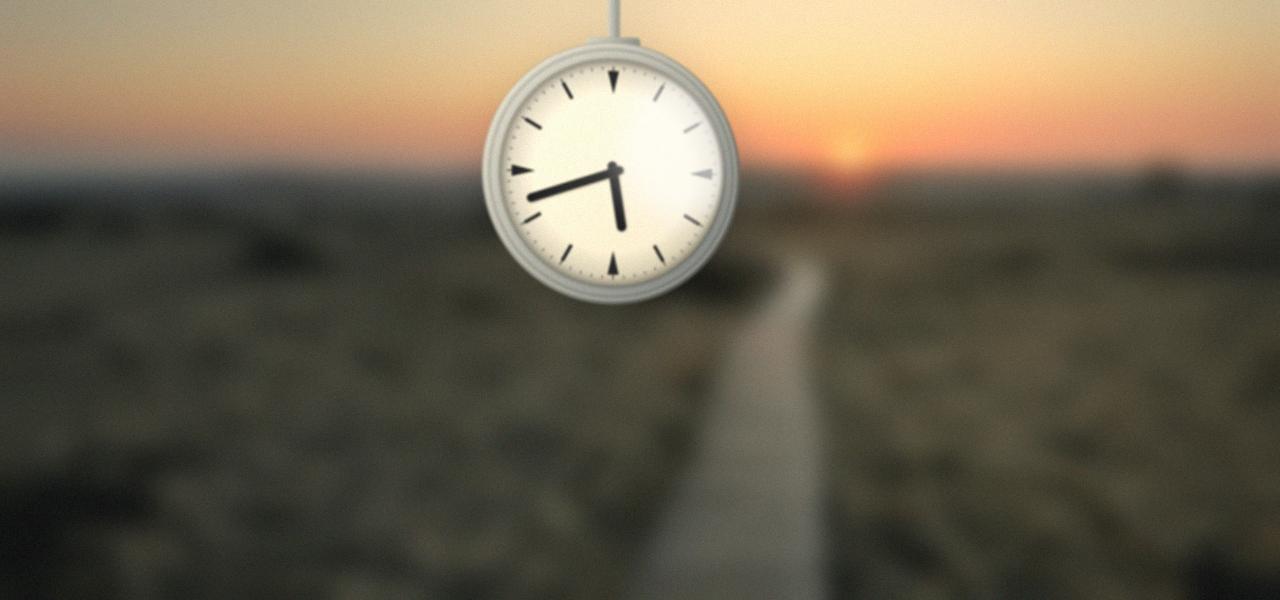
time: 5:42
